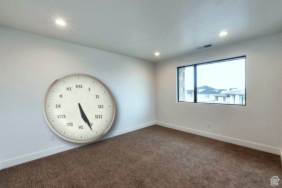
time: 5:26
